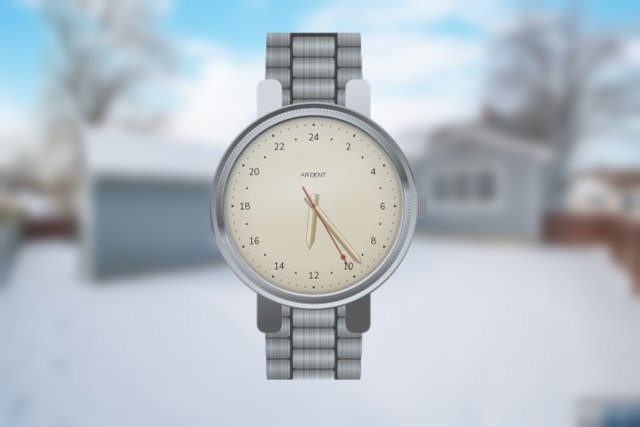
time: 12:23:25
